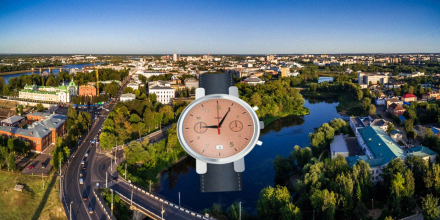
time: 9:05
